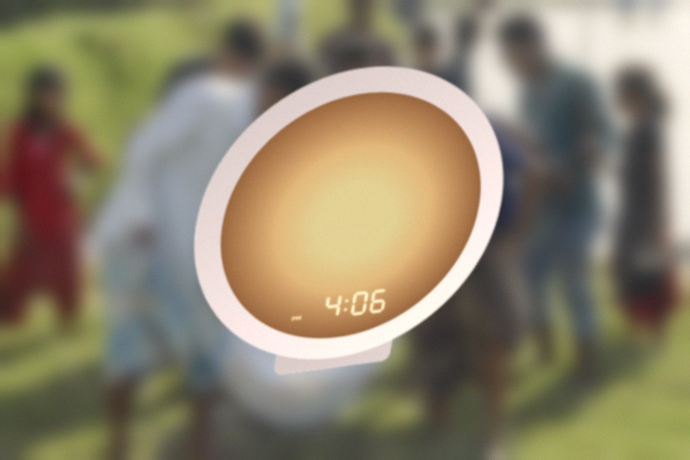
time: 4:06
